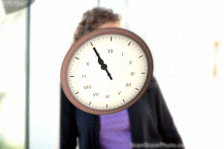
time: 10:55
